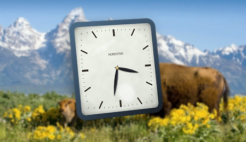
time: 3:32
